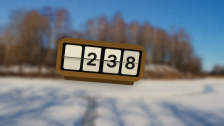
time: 2:38
